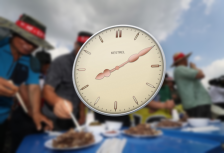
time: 8:10
